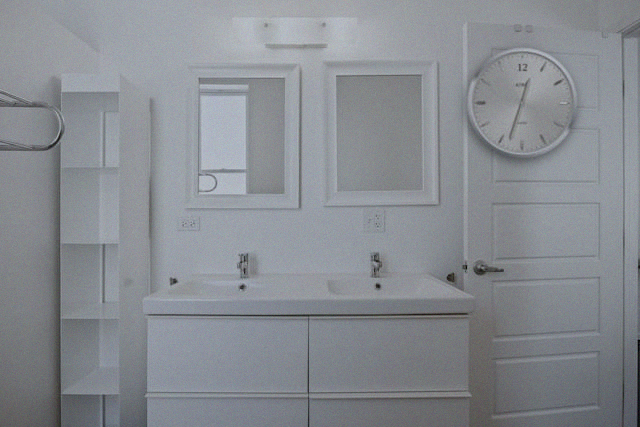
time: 12:33
